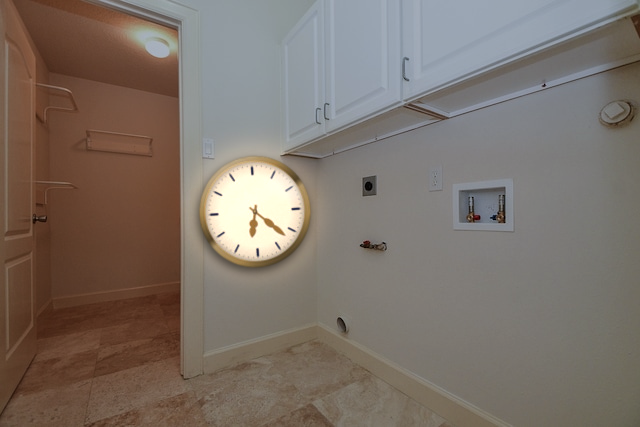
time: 6:22
